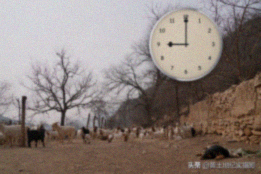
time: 9:00
